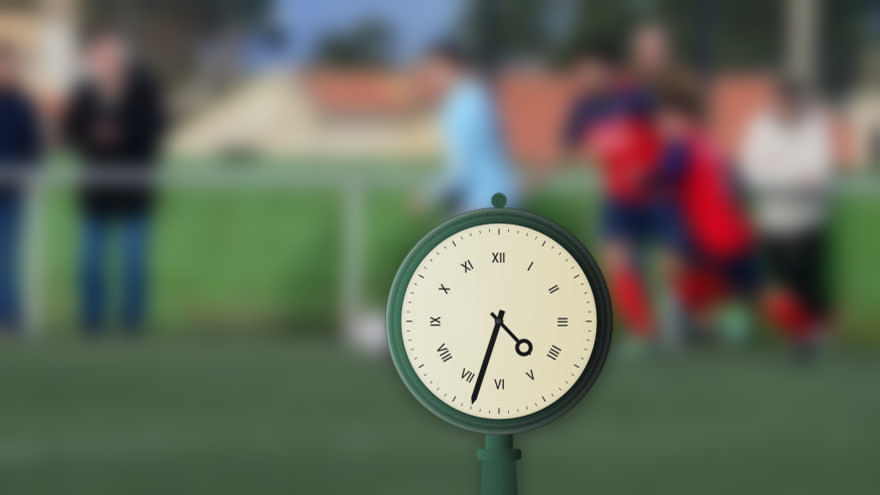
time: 4:33
